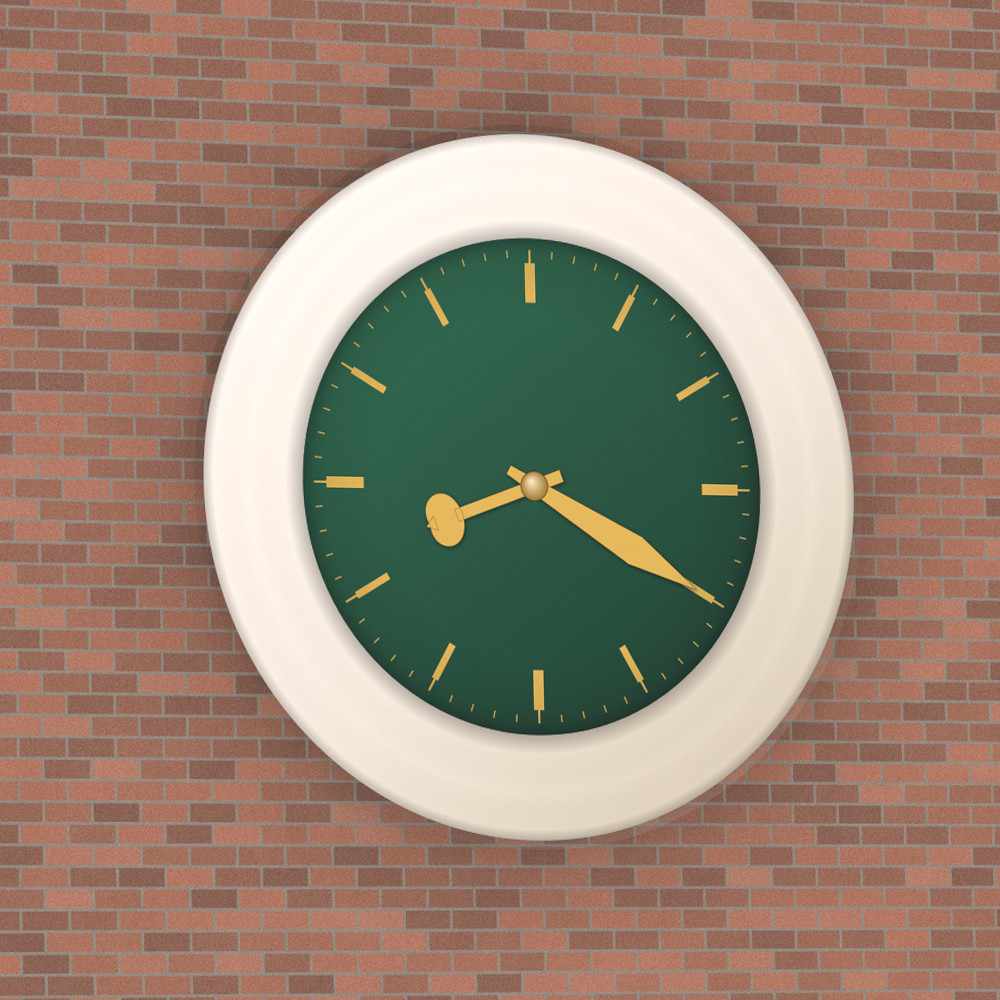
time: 8:20
